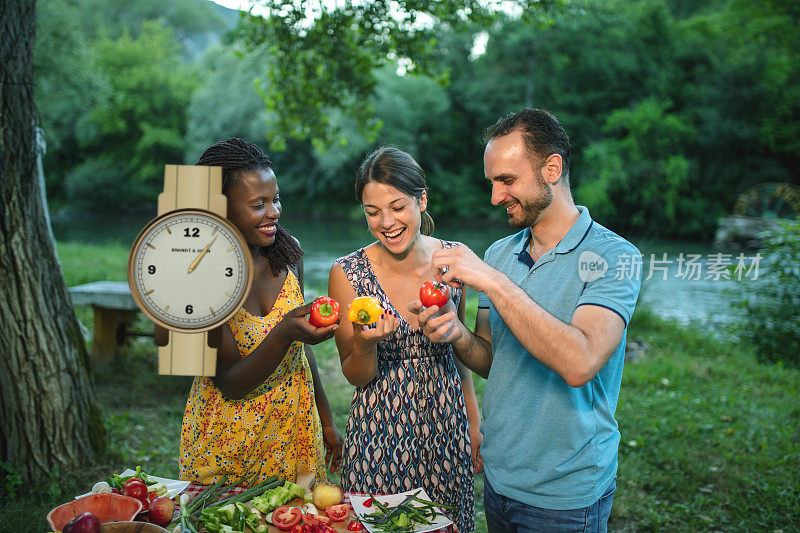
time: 1:06
